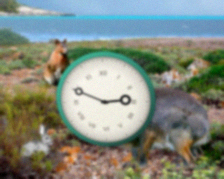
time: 2:49
